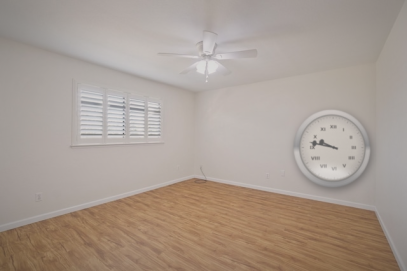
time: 9:47
